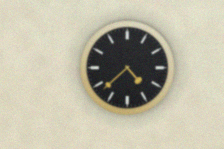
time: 4:38
